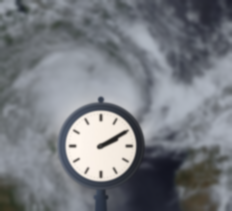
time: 2:10
